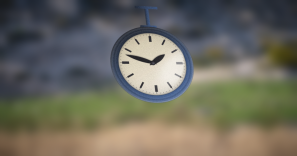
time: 1:48
